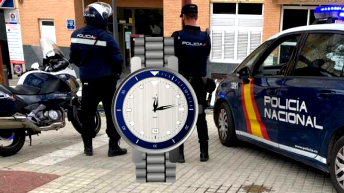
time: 12:13
